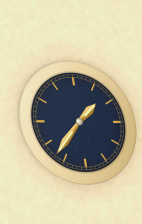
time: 1:37
